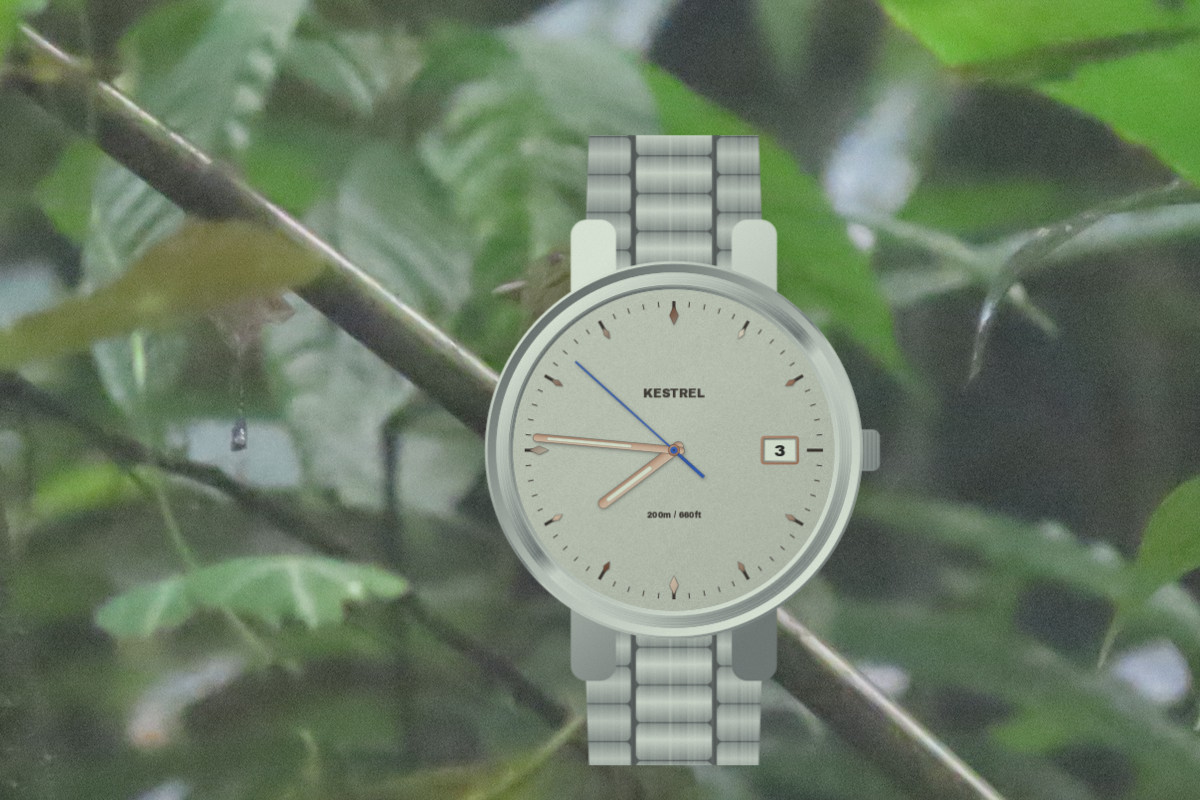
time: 7:45:52
